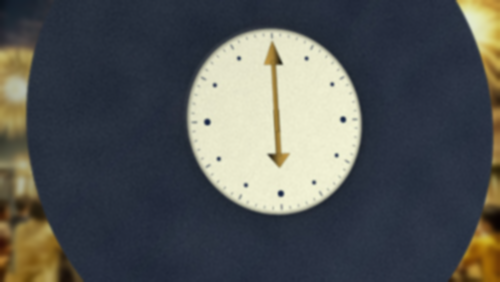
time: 6:00
